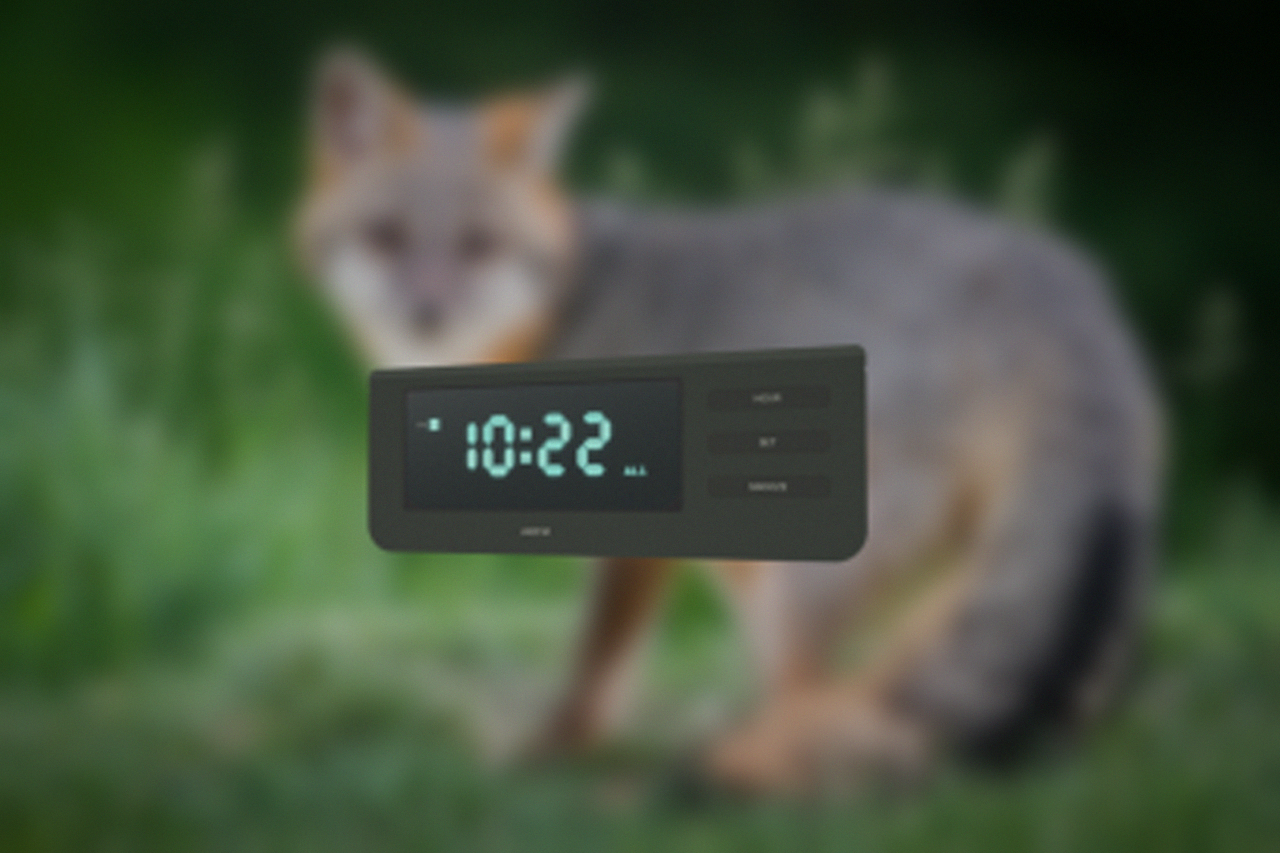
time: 10:22
